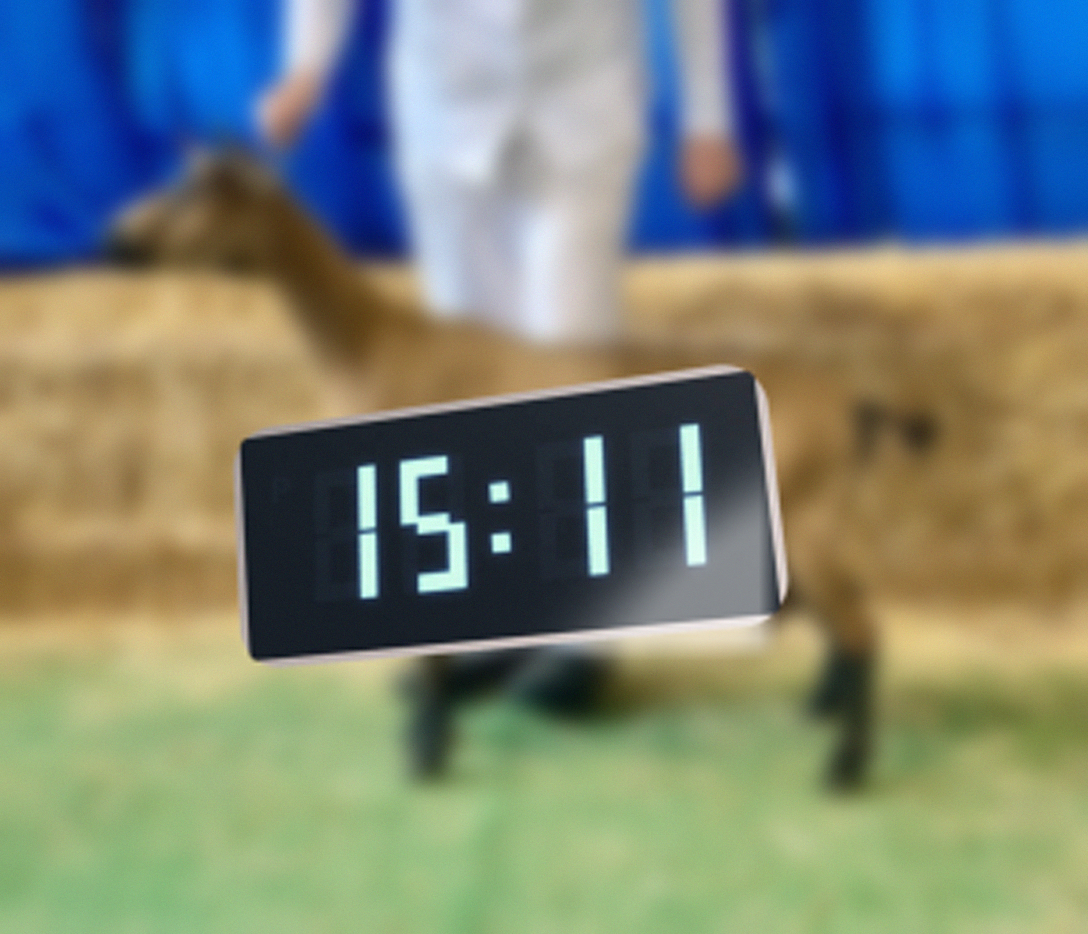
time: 15:11
